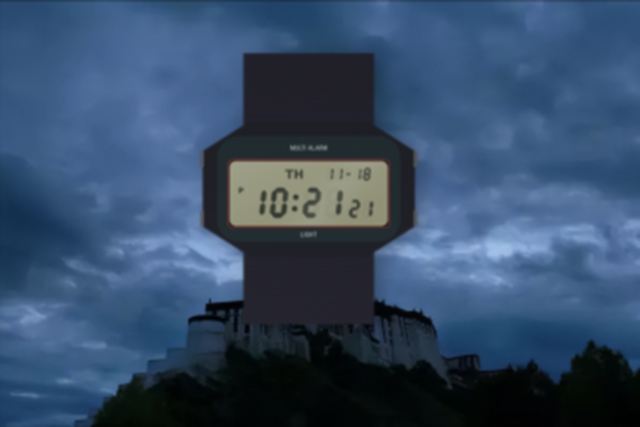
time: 10:21:21
